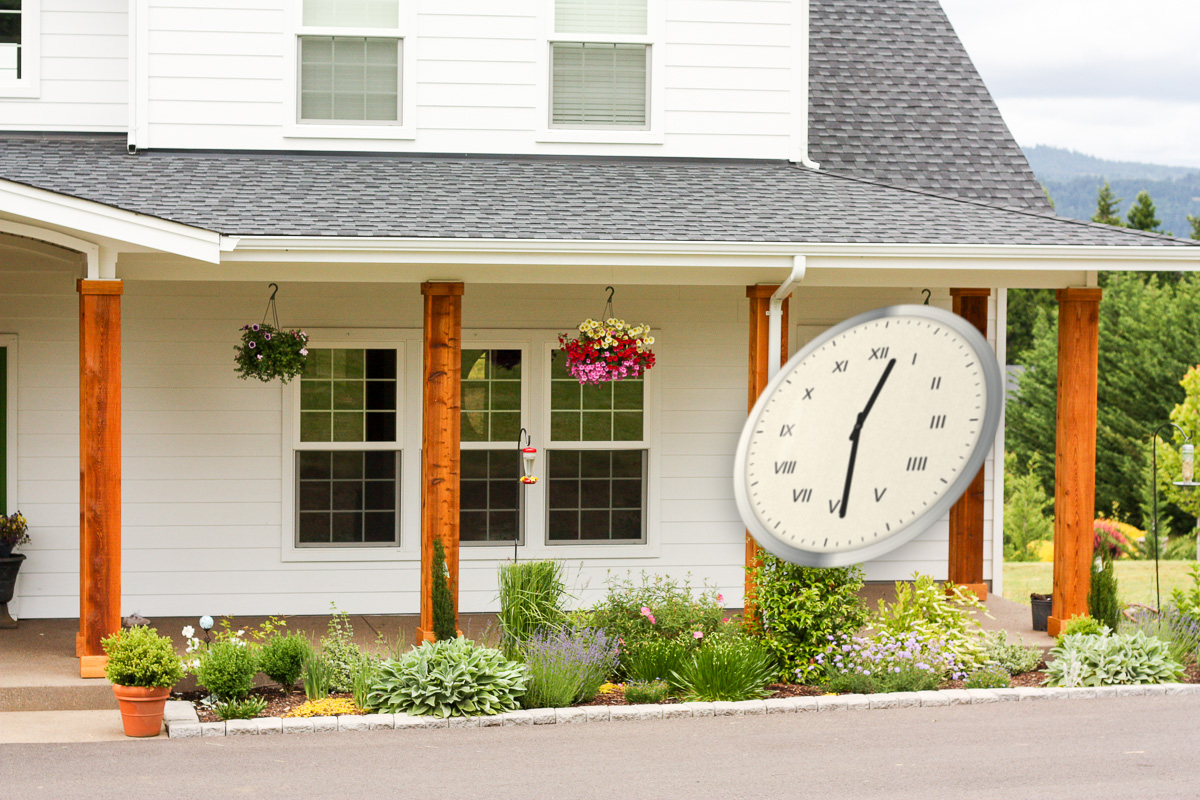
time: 12:29
